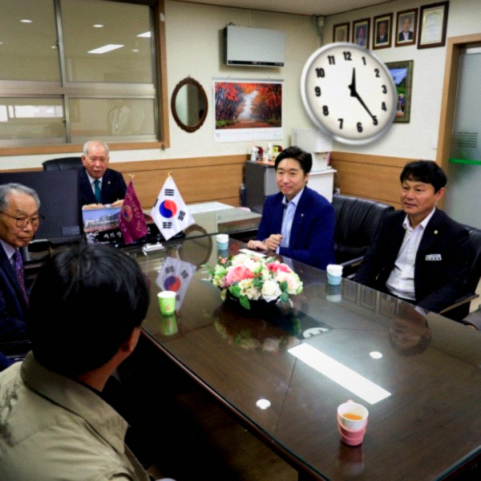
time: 12:25
